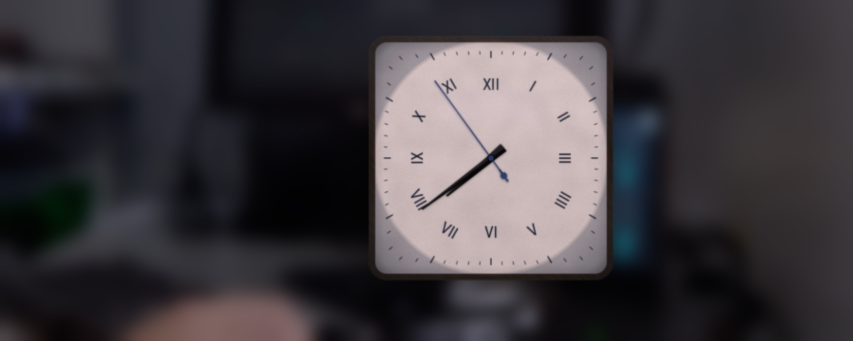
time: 7:38:54
